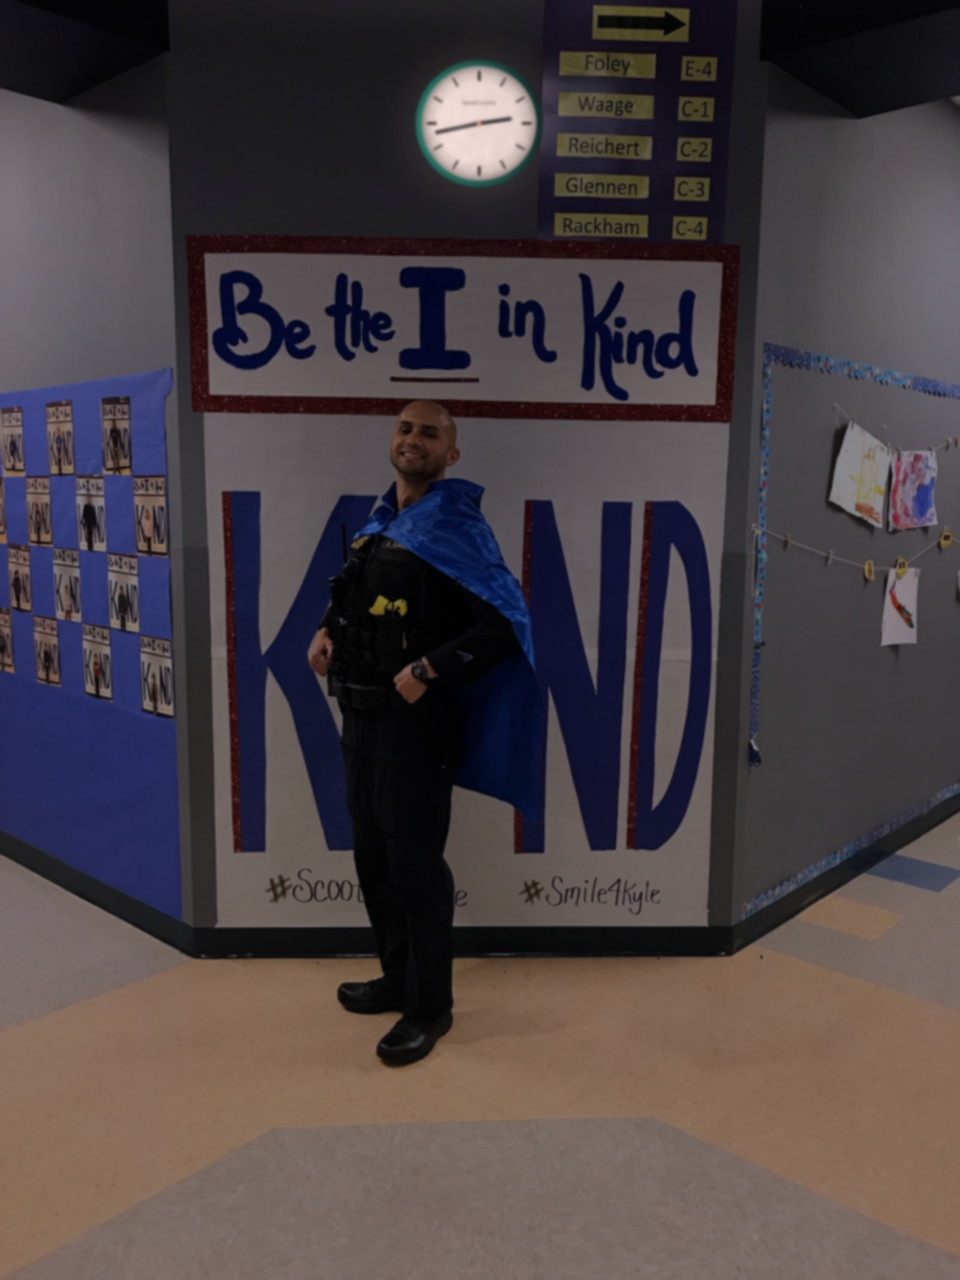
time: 2:43
